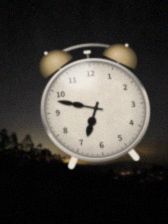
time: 6:48
